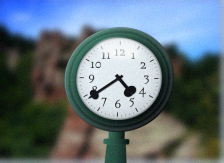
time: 4:39
